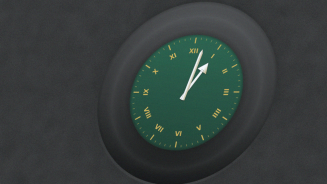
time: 1:02
